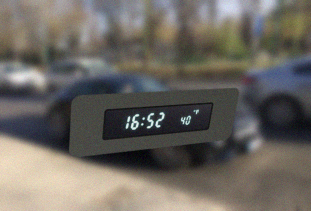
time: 16:52
